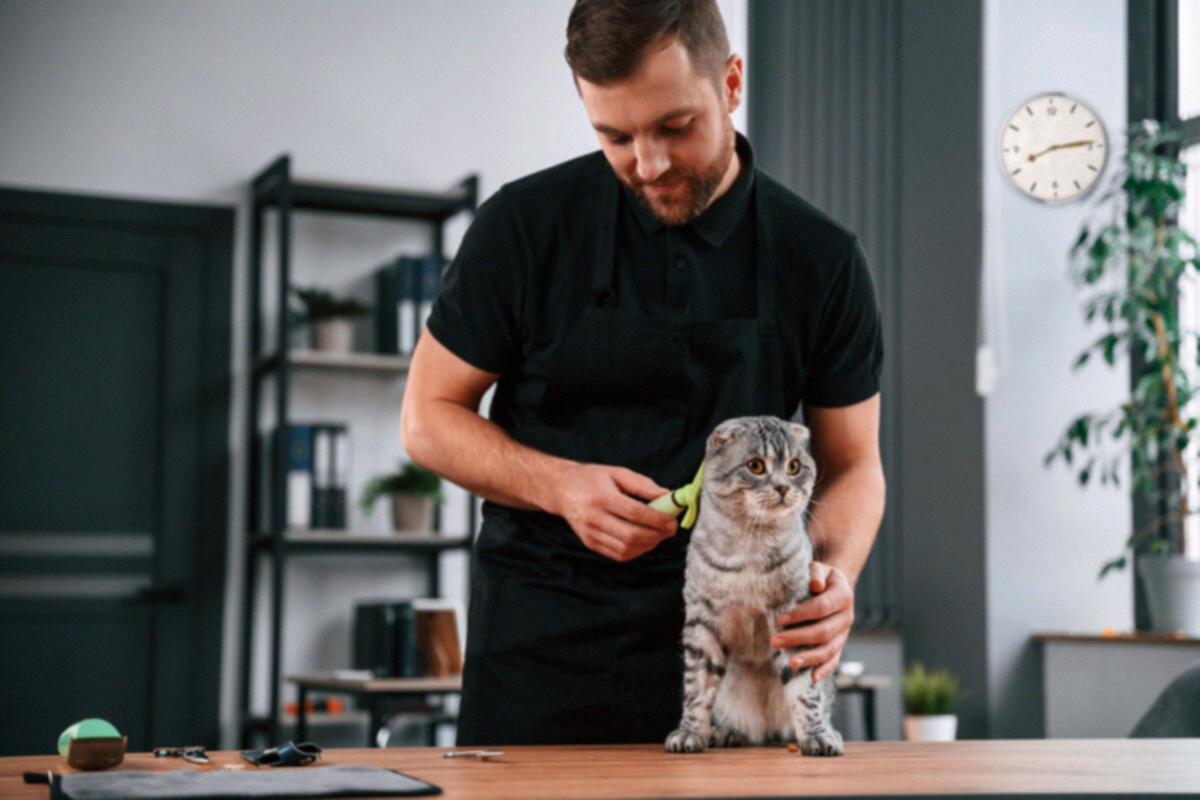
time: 8:14
